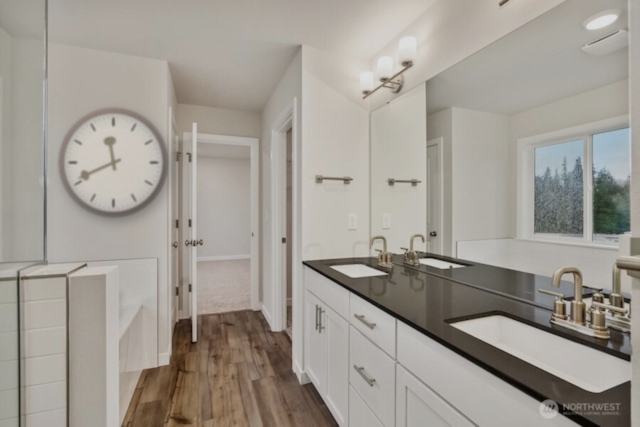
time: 11:41
